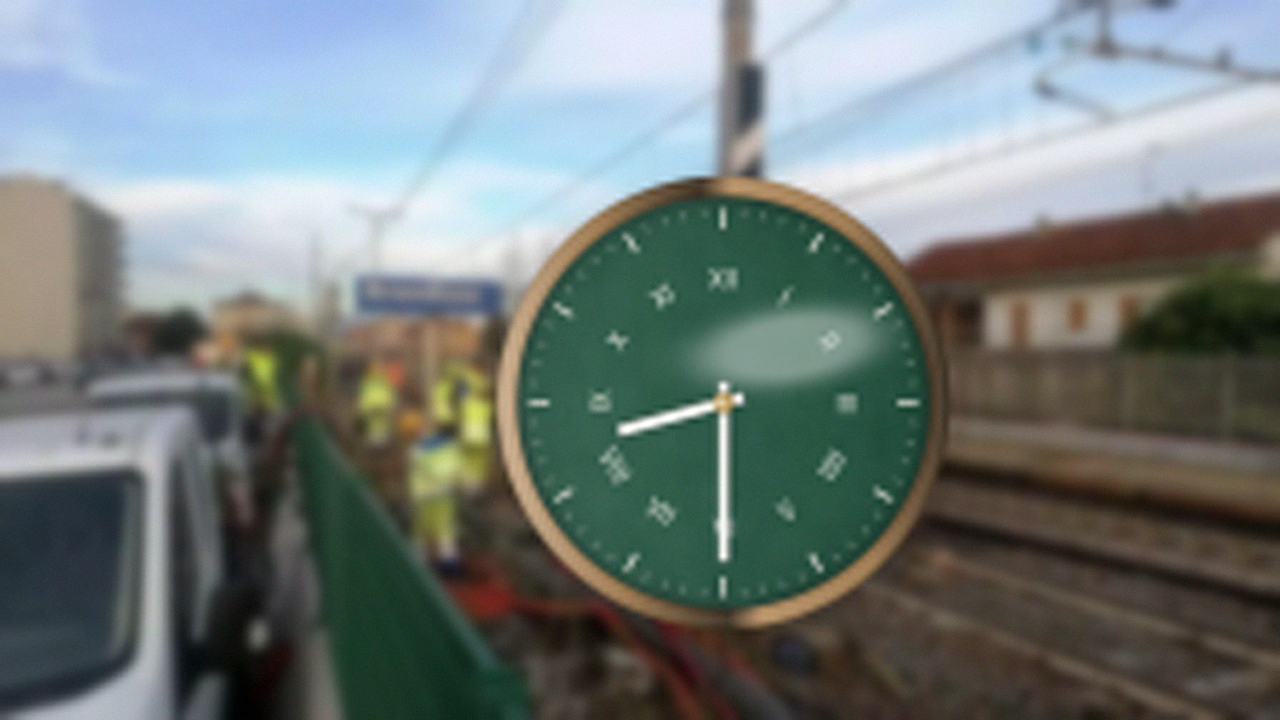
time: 8:30
